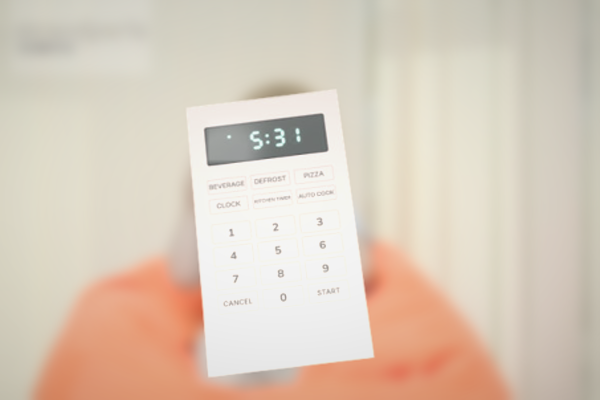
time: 5:31
